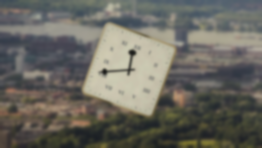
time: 11:41
